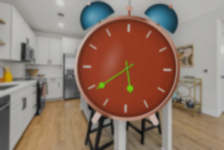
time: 5:39
